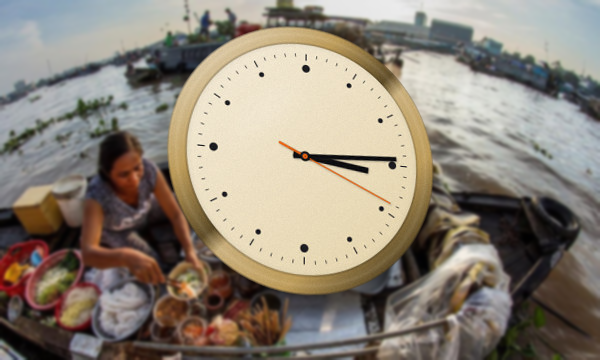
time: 3:14:19
